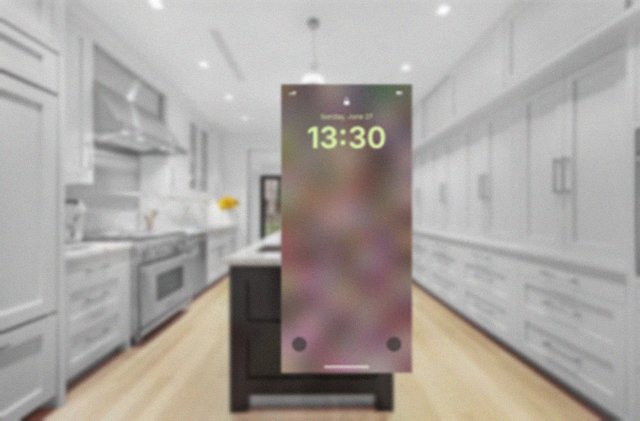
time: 13:30
